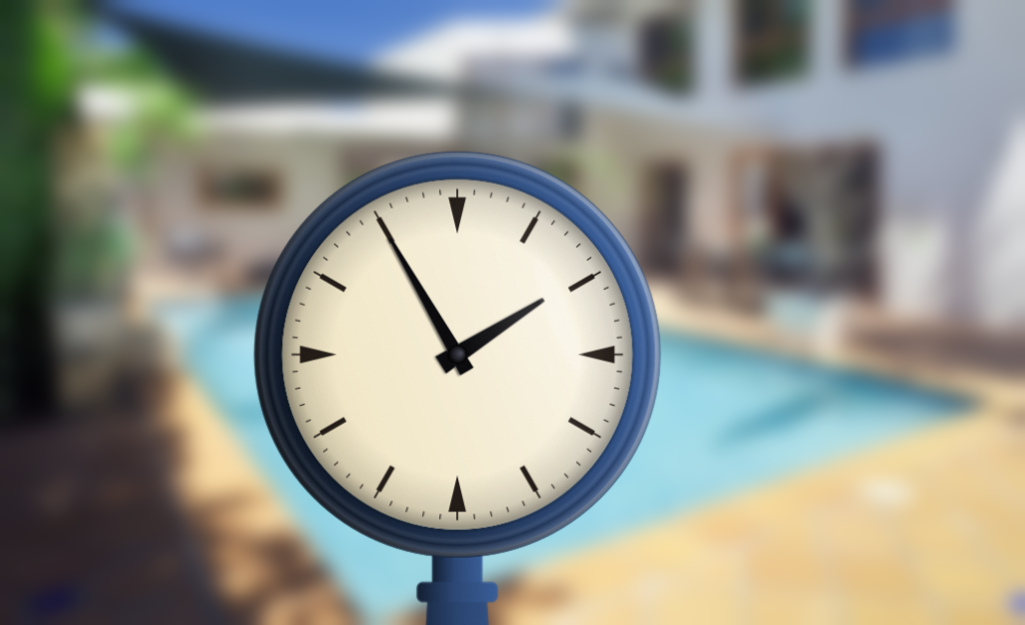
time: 1:55
